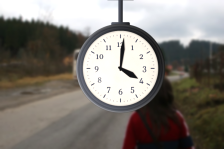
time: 4:01
